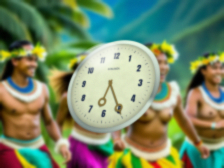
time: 6:25
